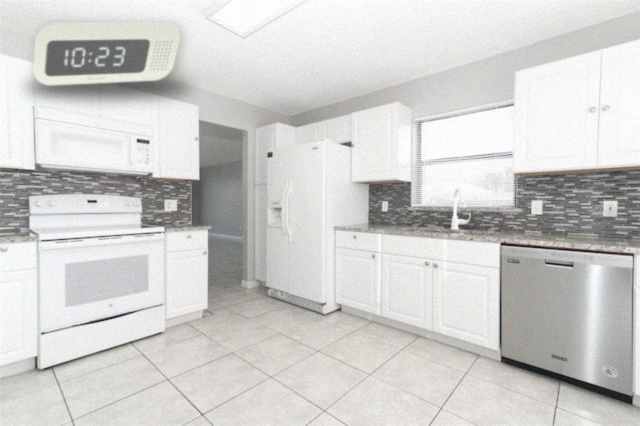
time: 10:23
